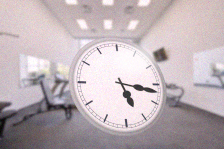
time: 5:17
